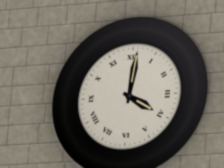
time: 4:01
